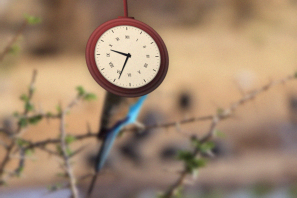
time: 9:34
